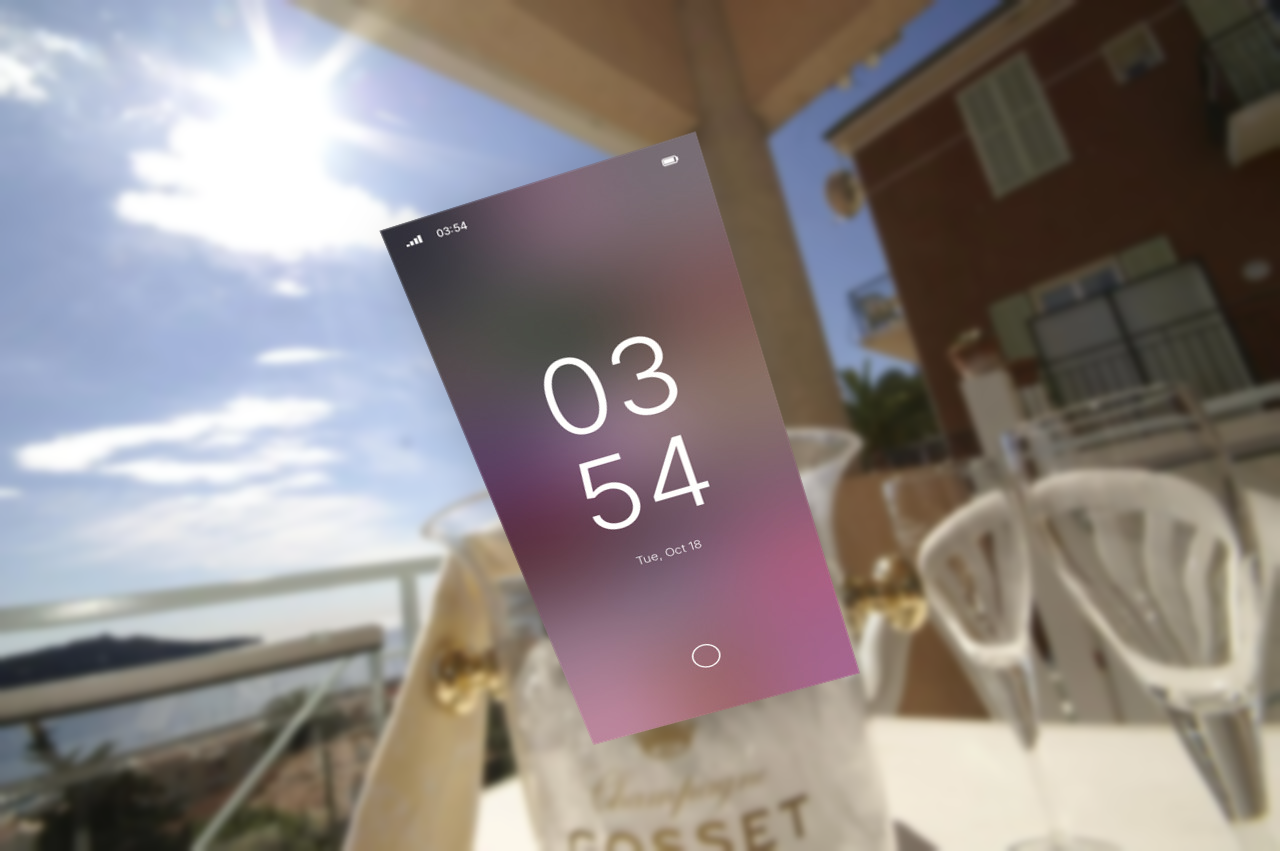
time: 3:54
